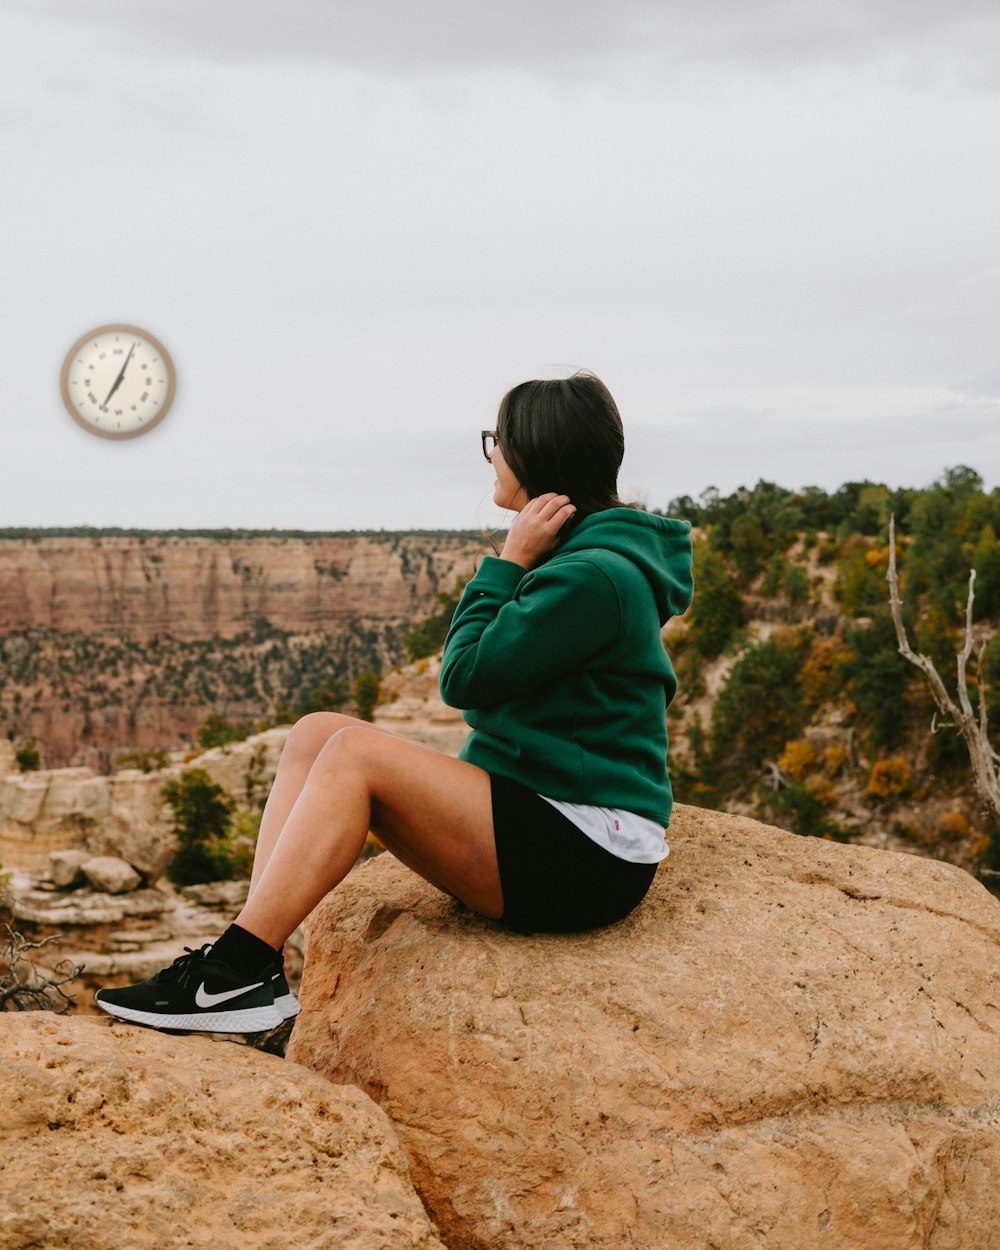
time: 7:04
